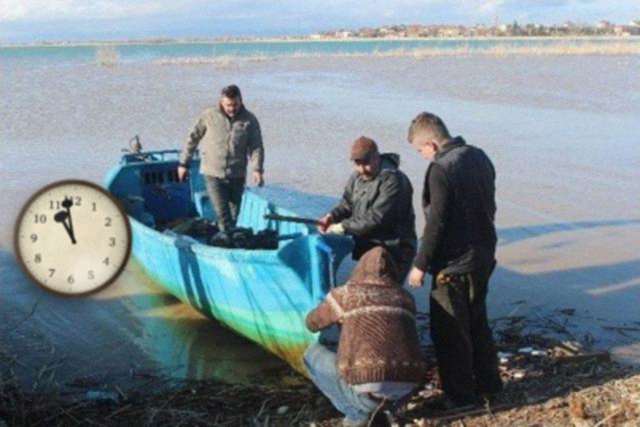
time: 10:58
